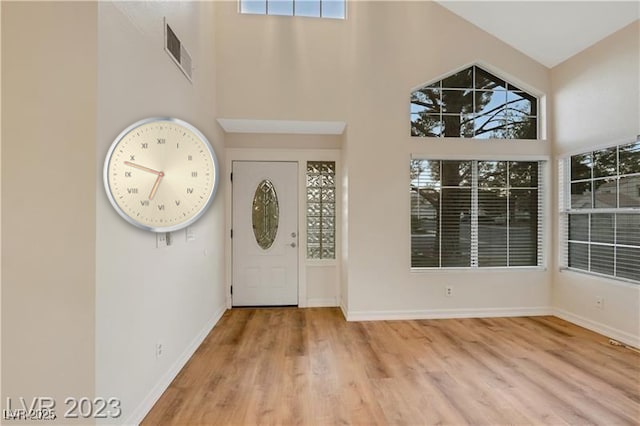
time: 6:48
